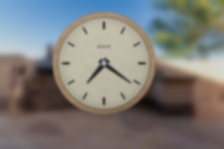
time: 7:21
